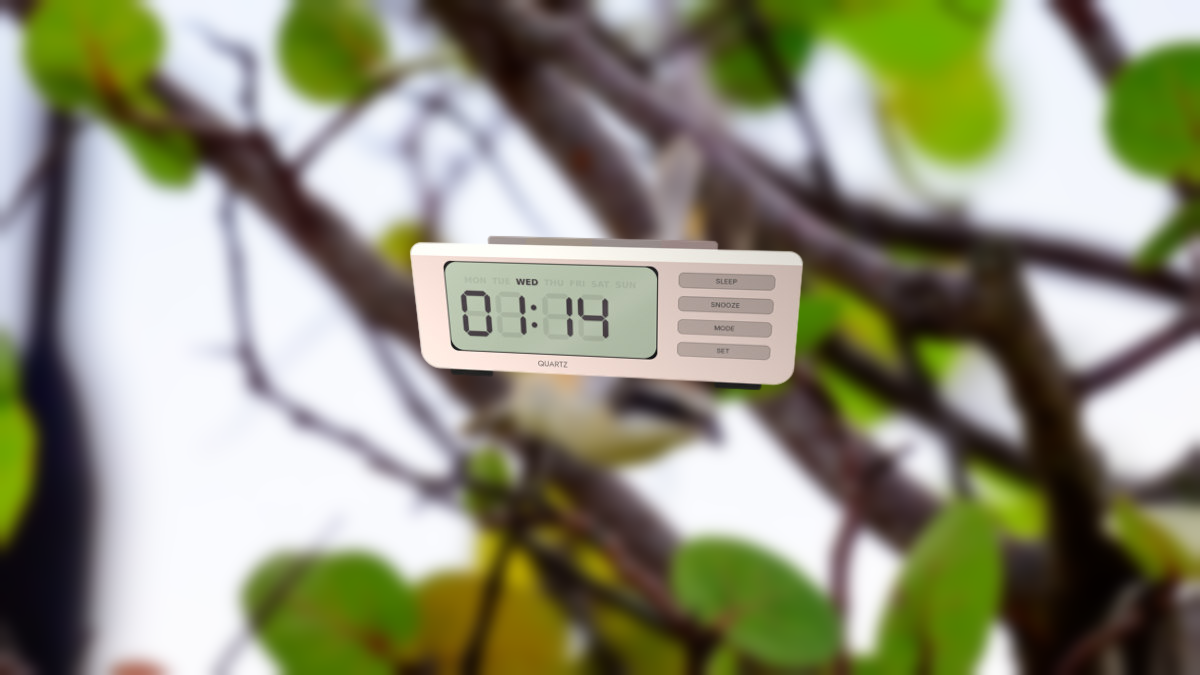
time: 1:14
